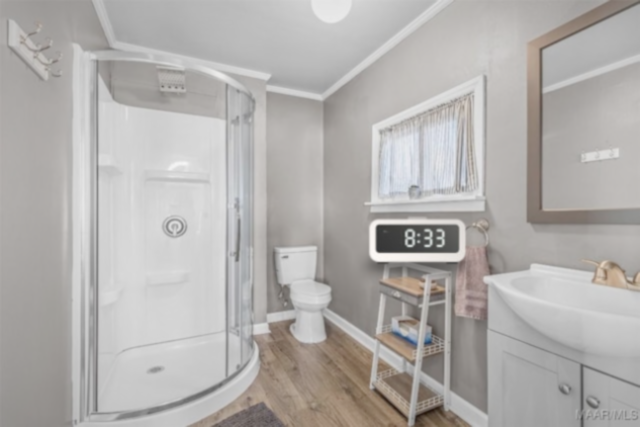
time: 8:33
